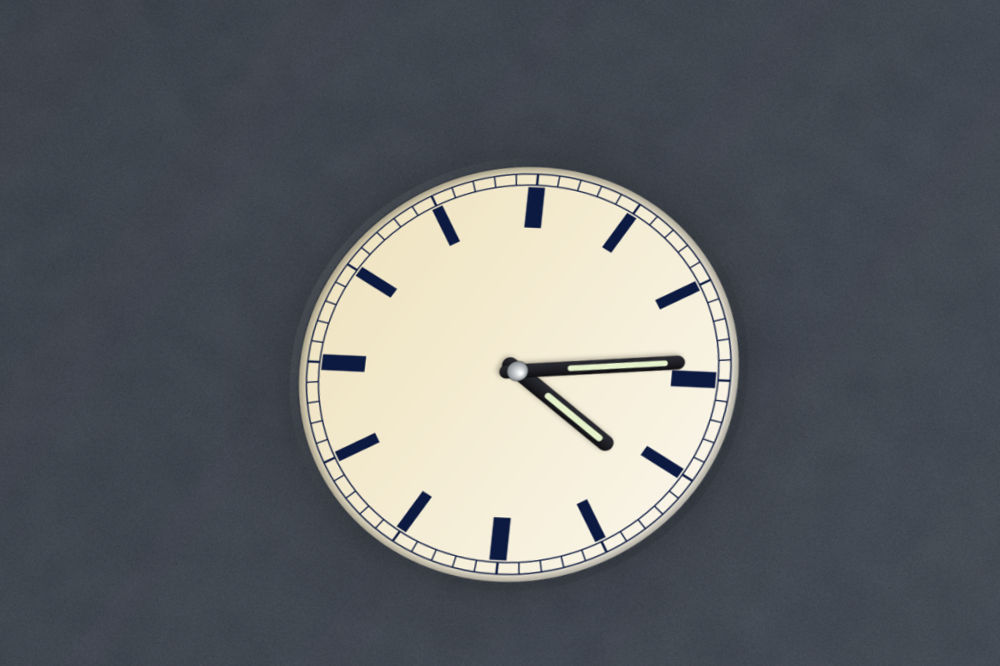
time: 4:14
